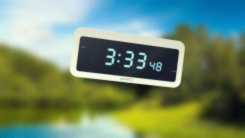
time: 3:33:48
